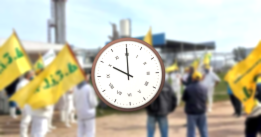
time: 10:00
